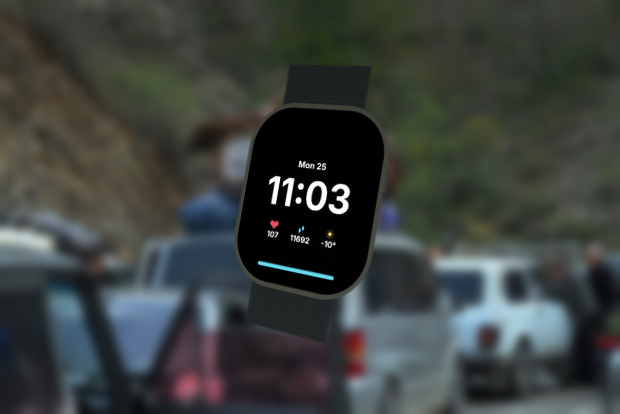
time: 11:03
